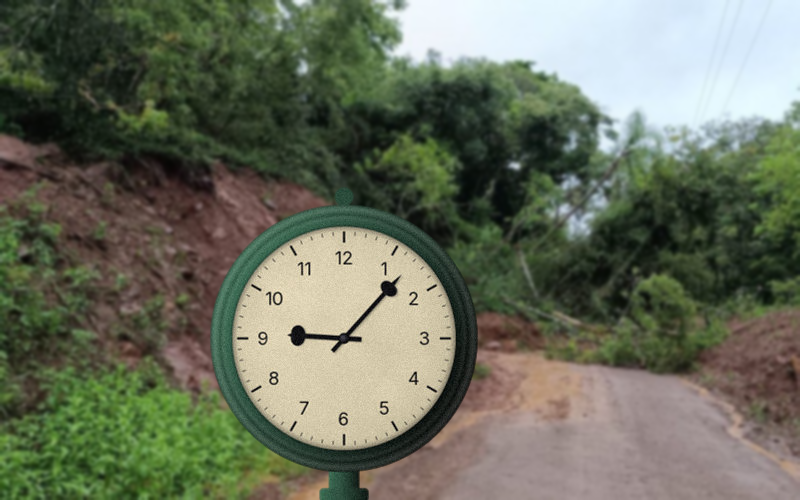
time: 9:07
